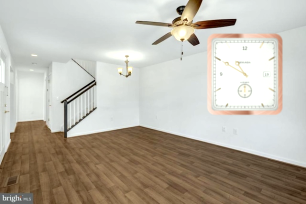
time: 10:50
